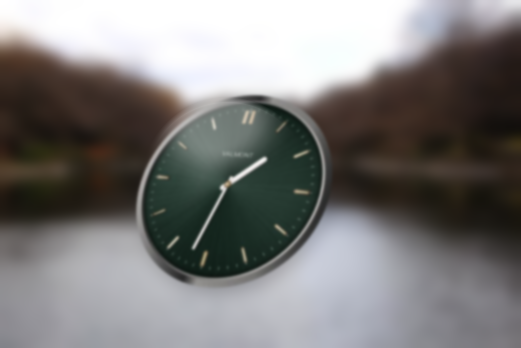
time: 1:32
